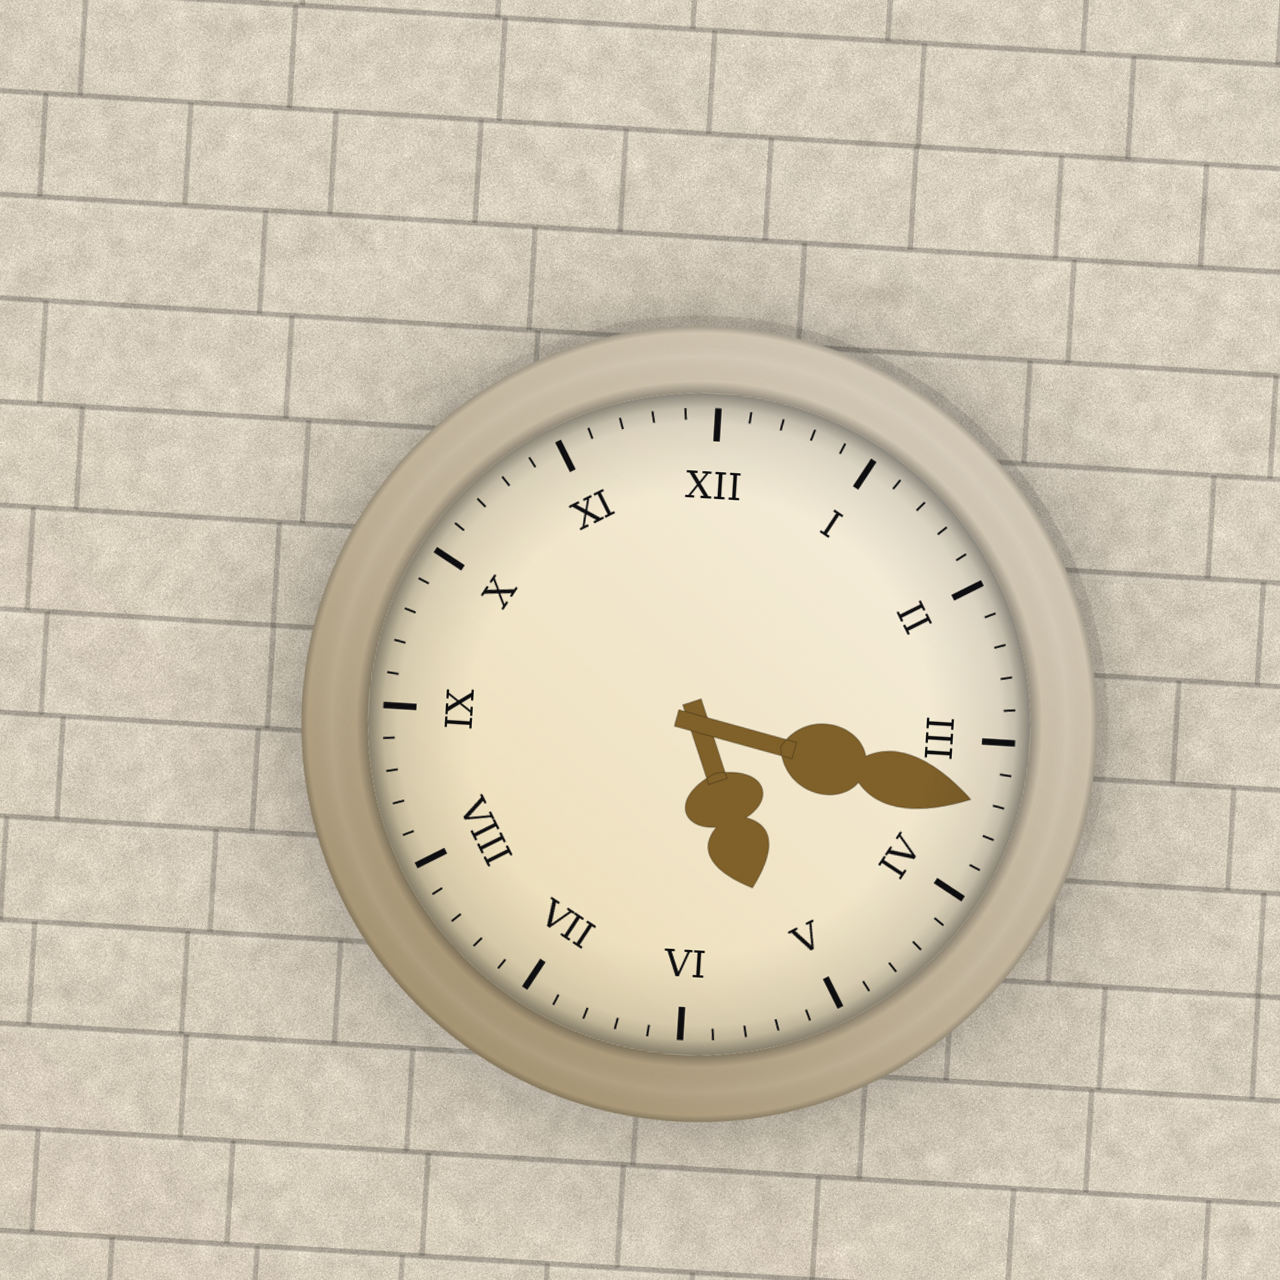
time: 5:17
